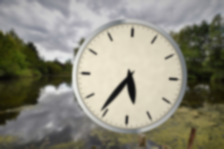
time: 5:36
